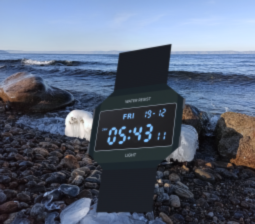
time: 5:43
